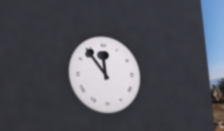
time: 11:54
